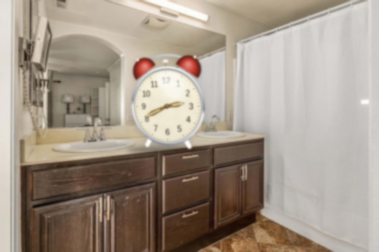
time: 2:41
